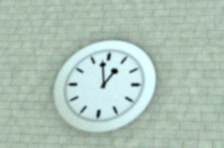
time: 12:58
